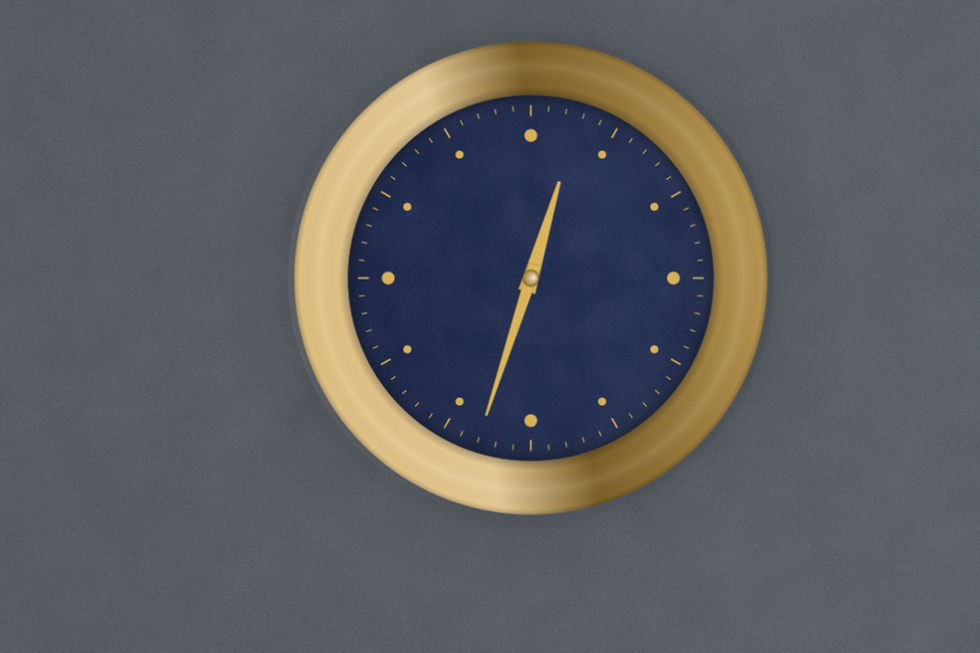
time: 12:33
